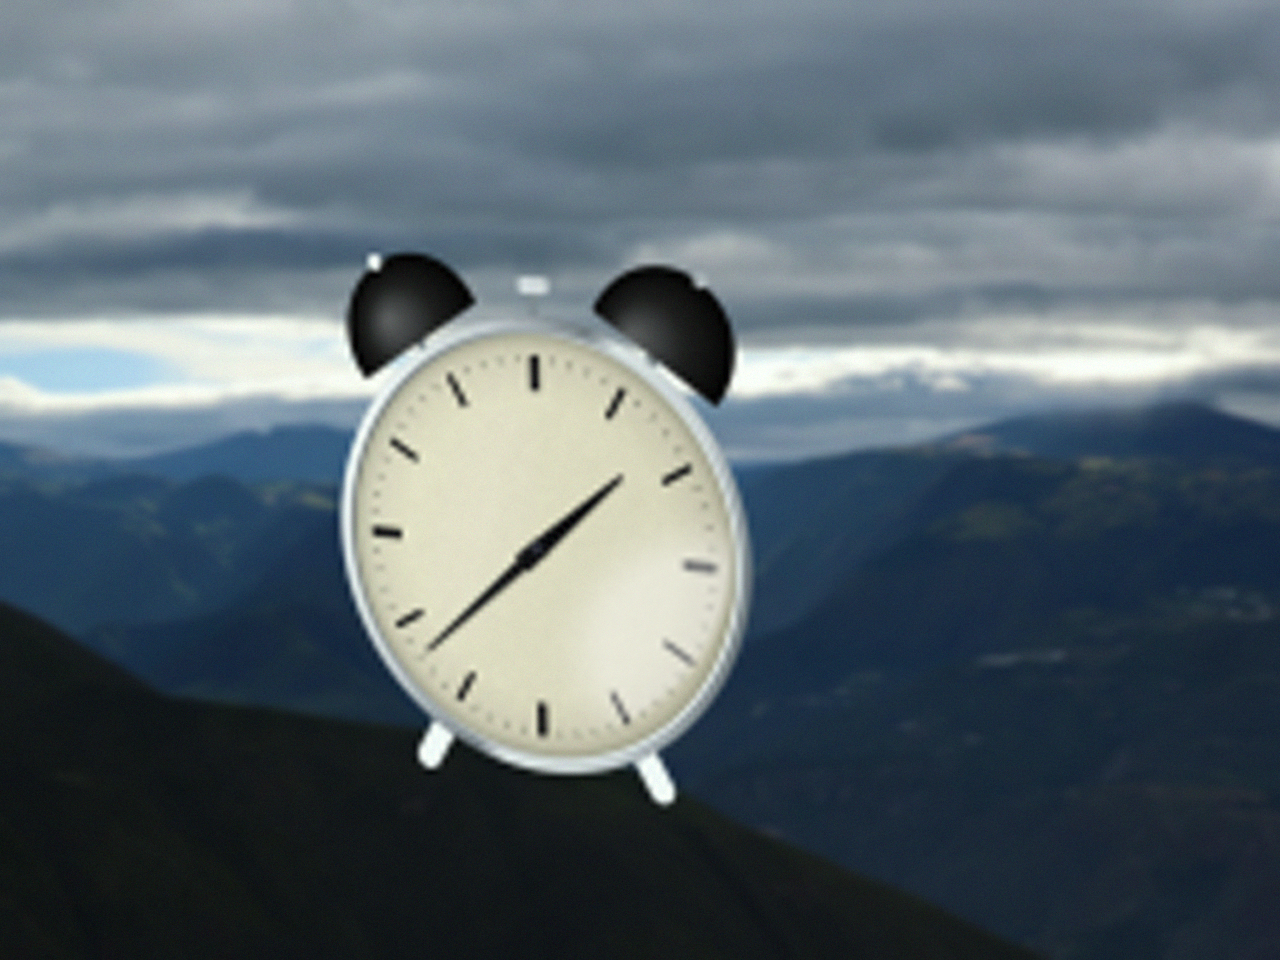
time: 1:38
